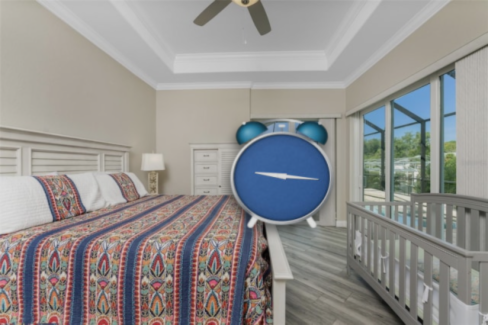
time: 9:16
